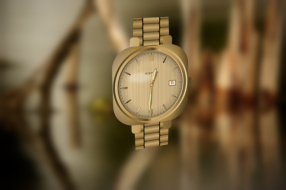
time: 12:31
